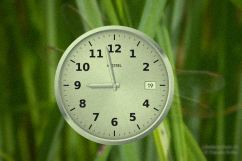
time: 8:58
